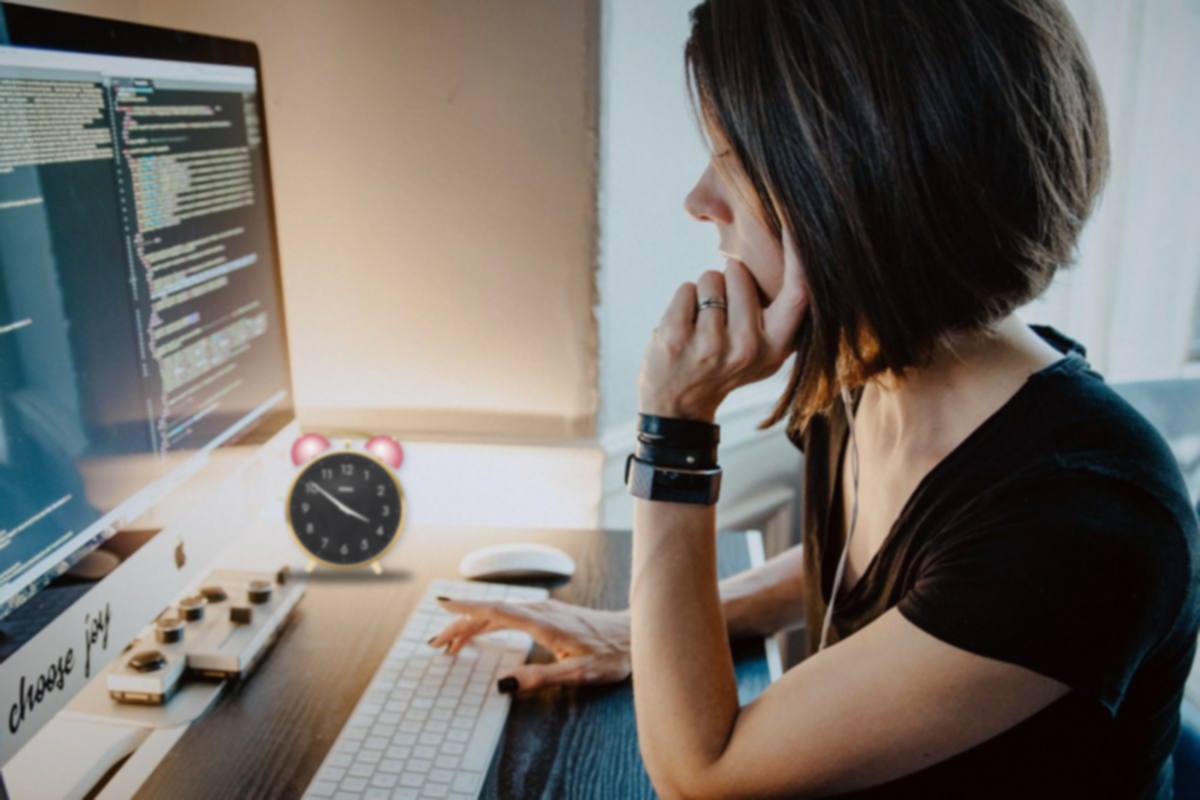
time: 3:51
